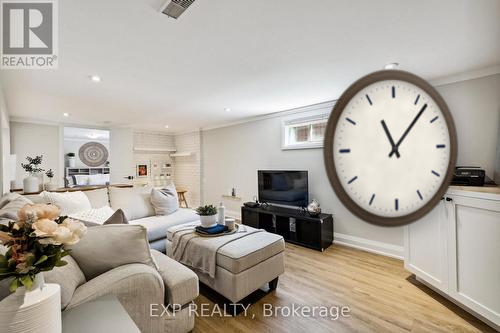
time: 11:07
